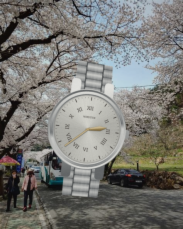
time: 2:38
